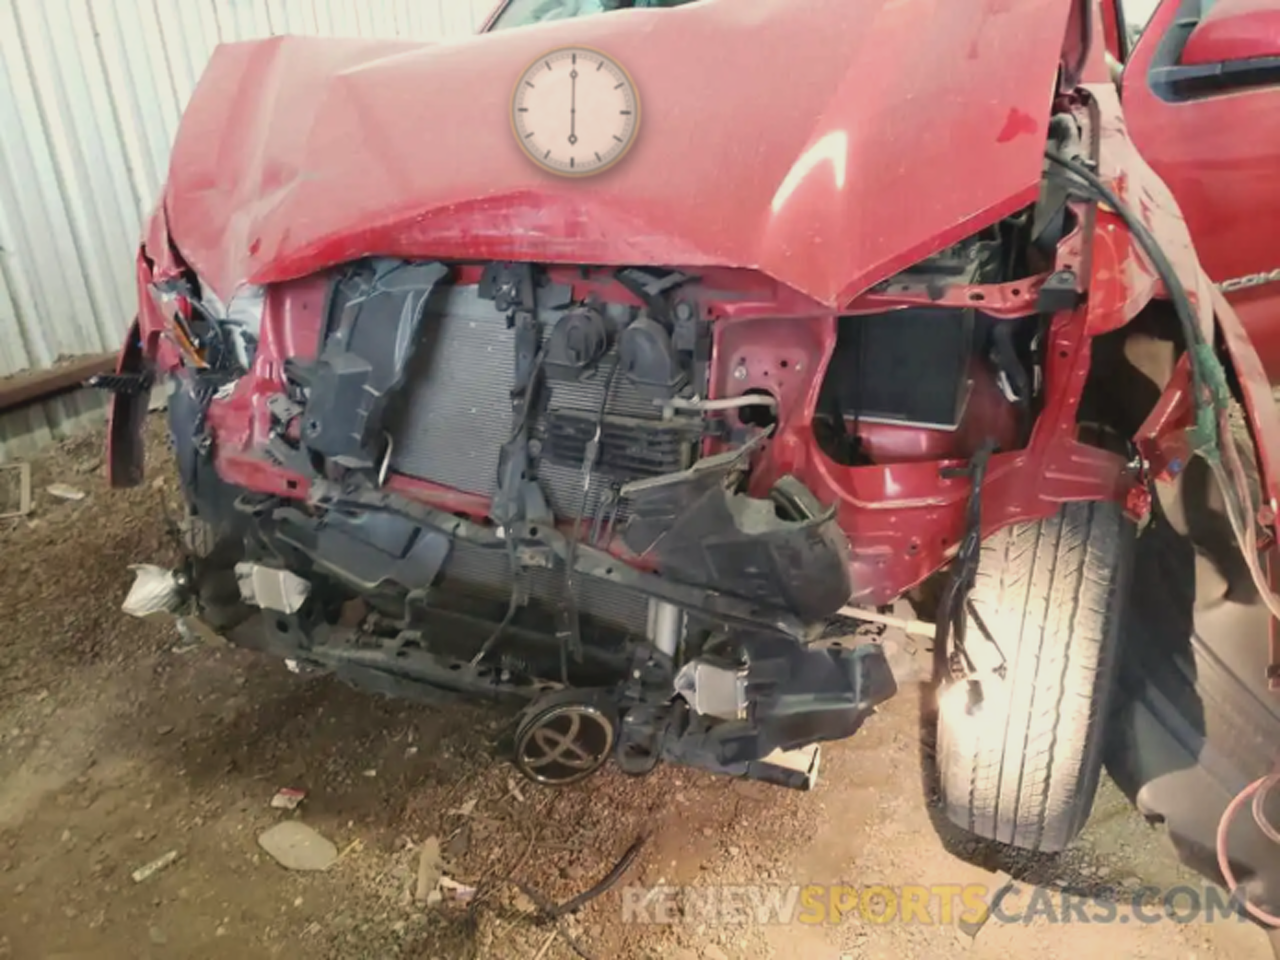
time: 6:00
